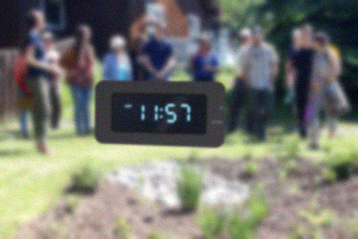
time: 11:57
